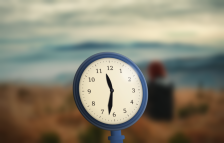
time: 11:32
